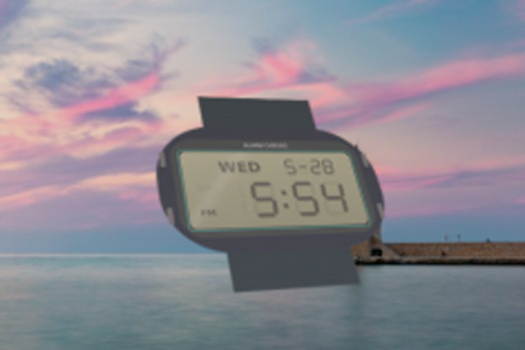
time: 5:54
